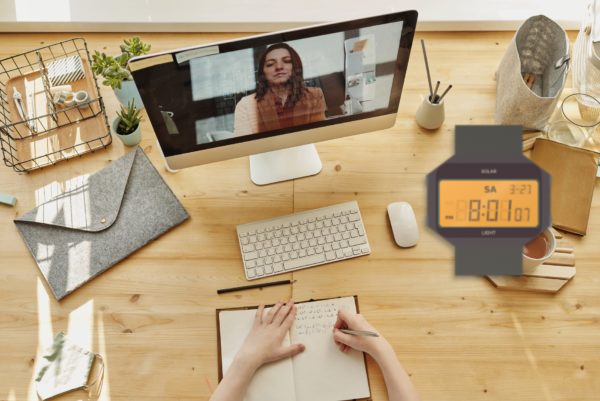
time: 8:01:07
